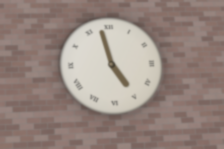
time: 4:58
